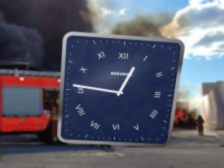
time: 12:46
